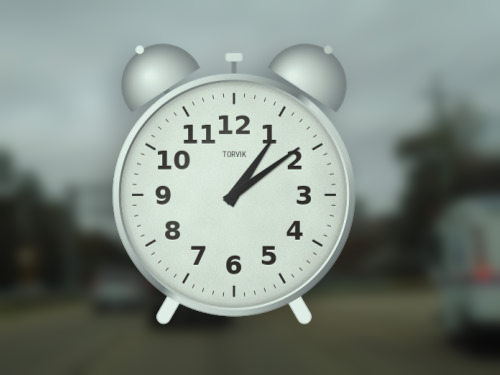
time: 1:09
